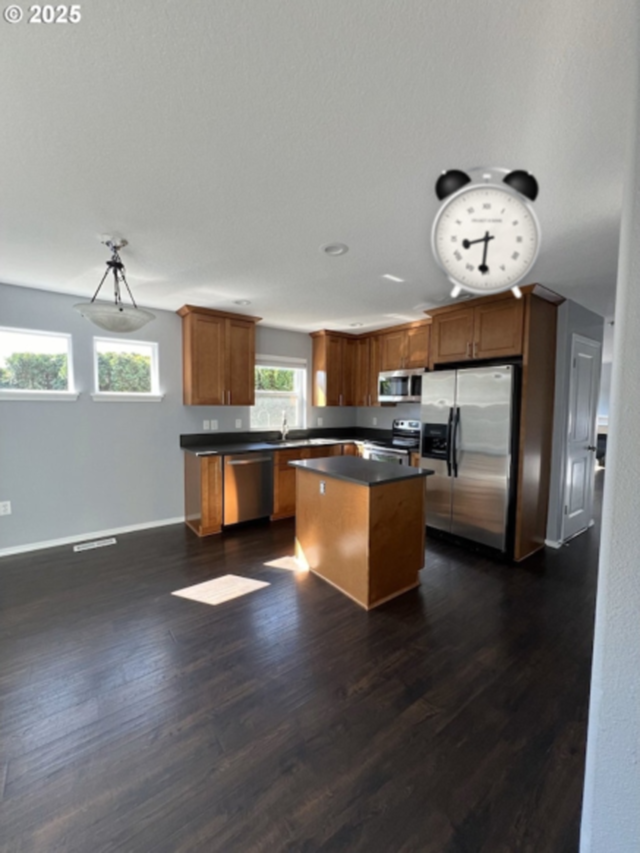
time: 8:31
